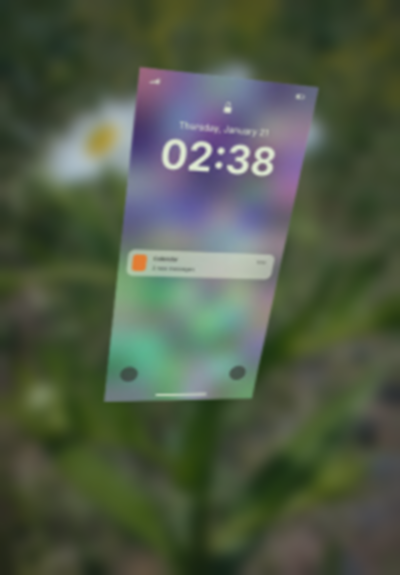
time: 2:38
